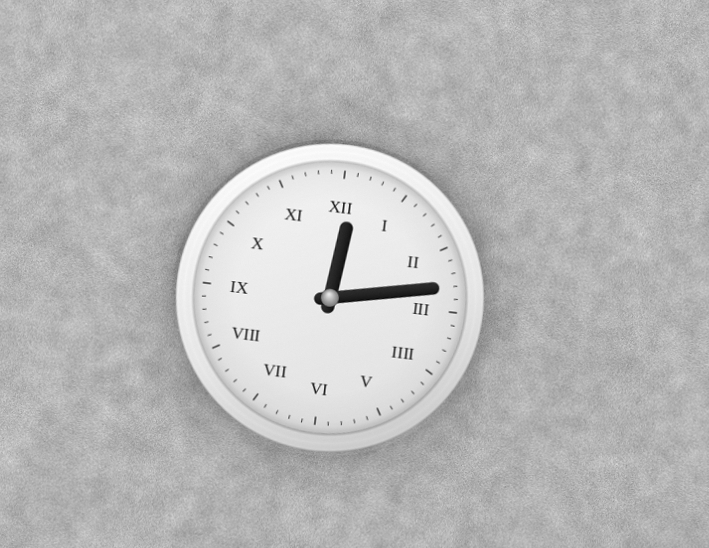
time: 12:13
